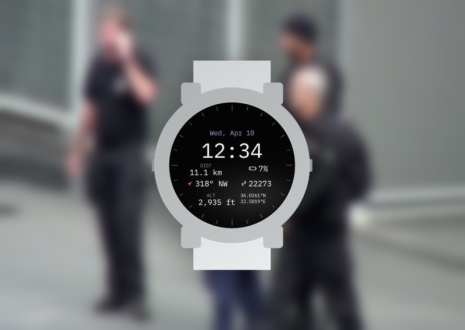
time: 12:34
